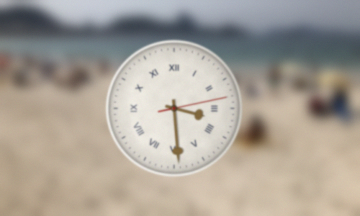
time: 3:29:13
